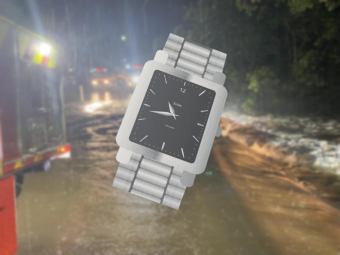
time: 10:43
